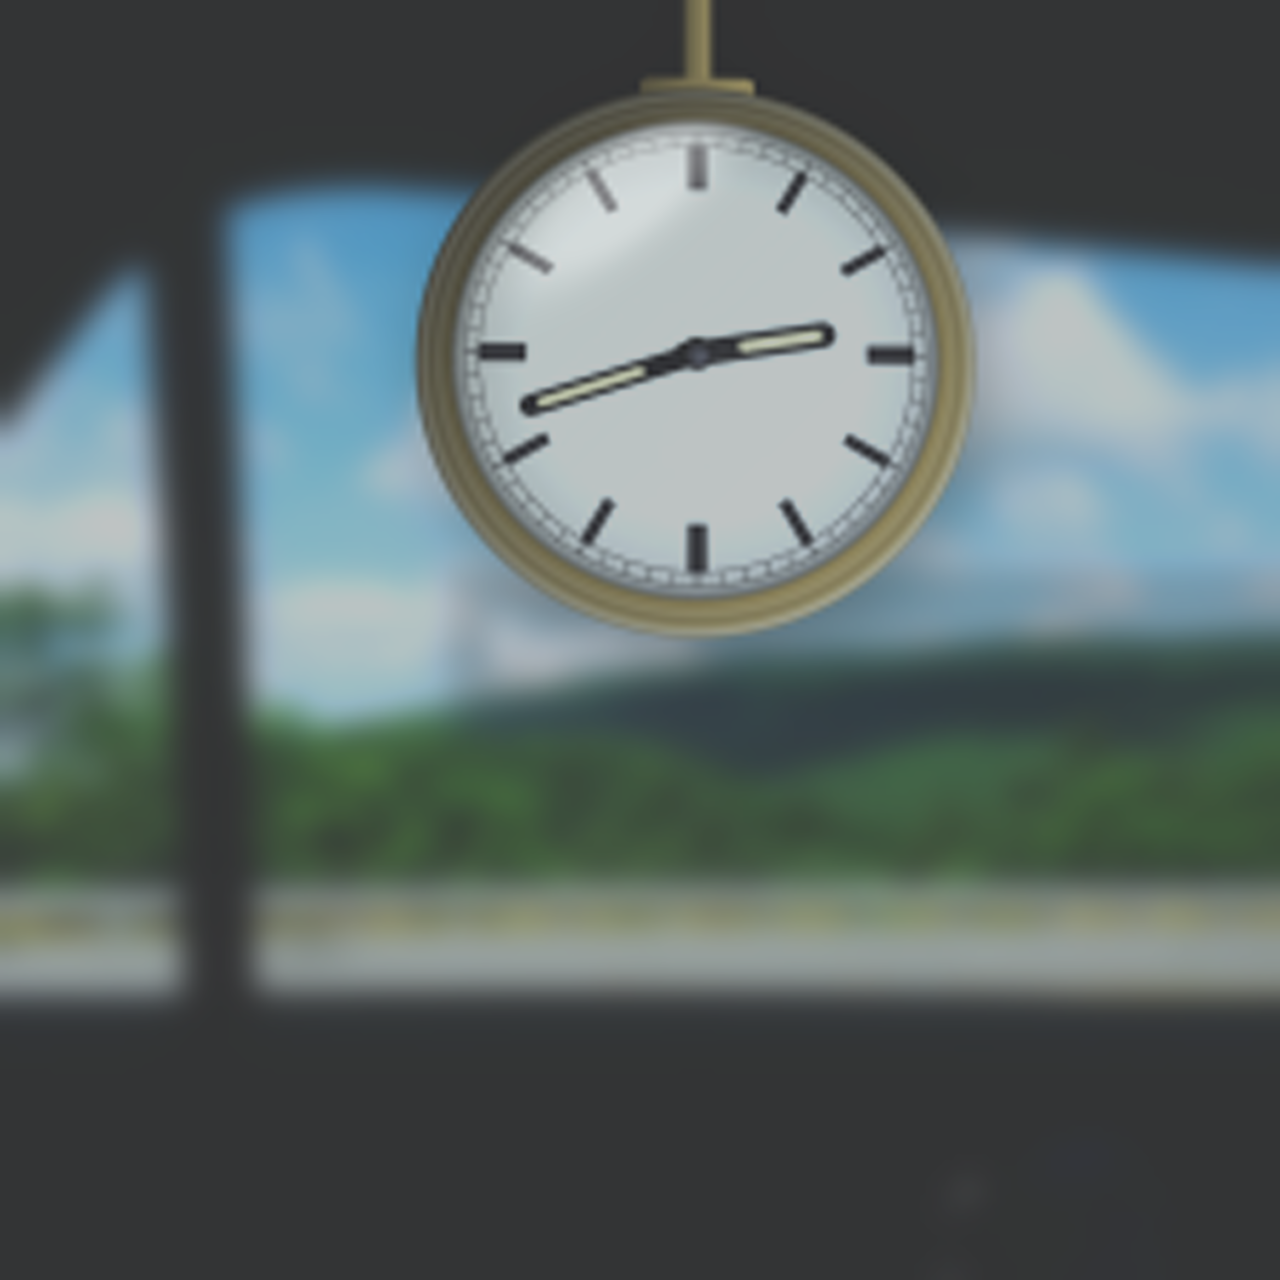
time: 2:42
